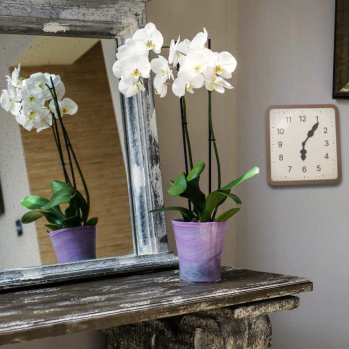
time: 6:06
